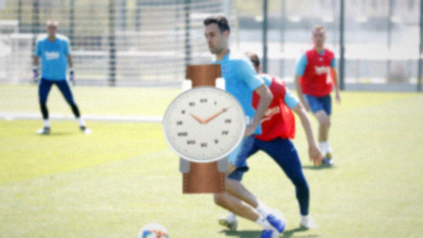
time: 10:10
